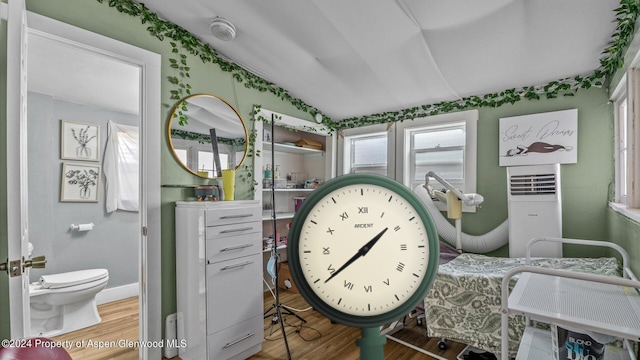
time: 1:39
